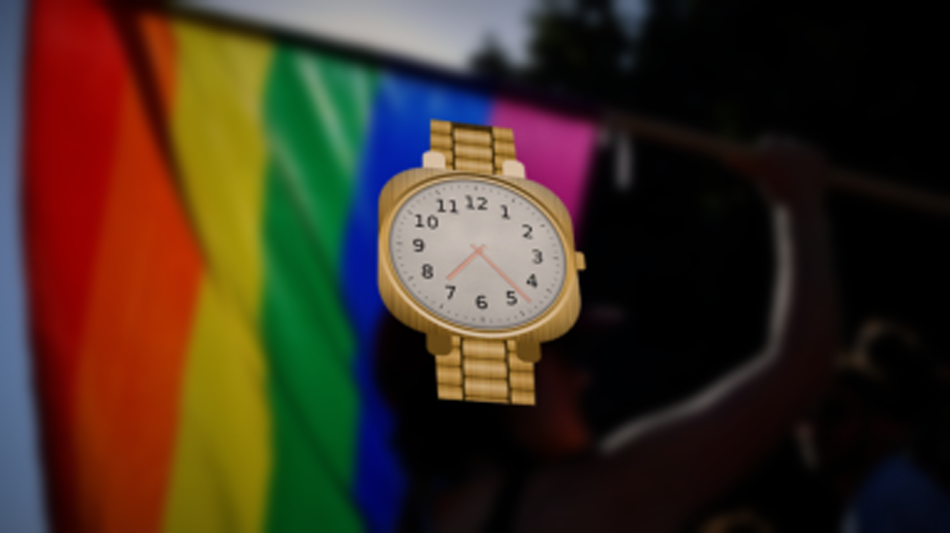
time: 7:23
